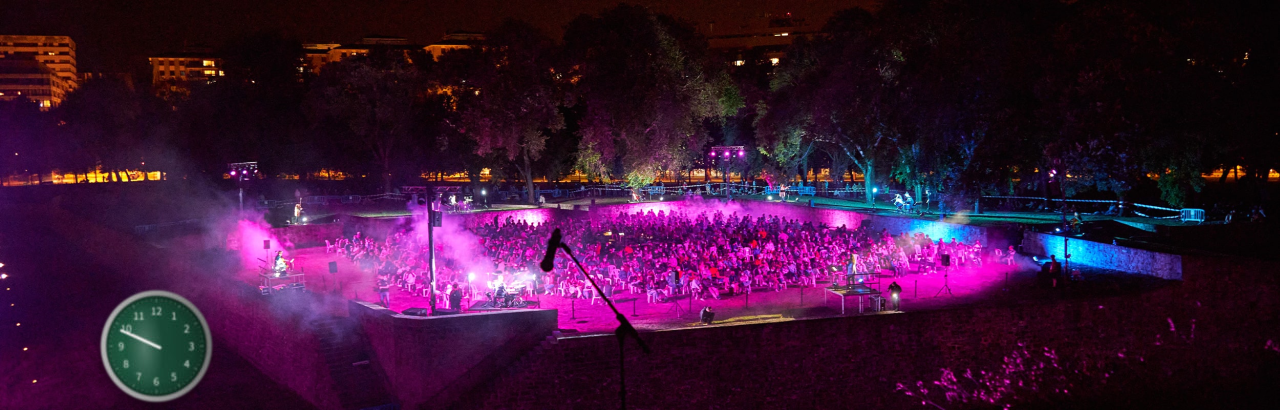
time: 9:49
